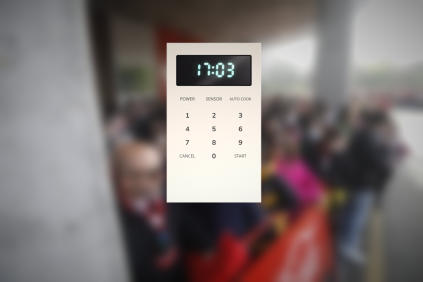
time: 17:03
